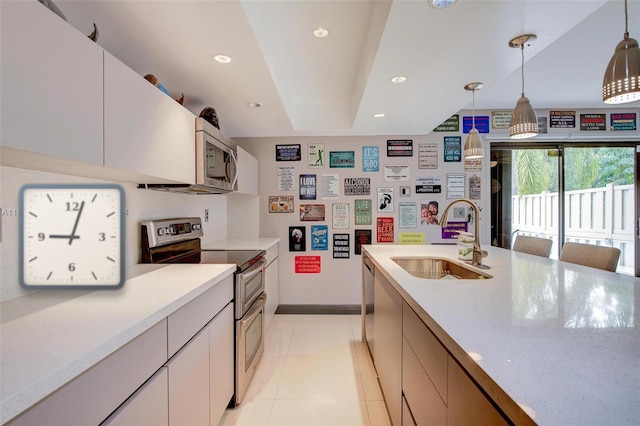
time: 9:03
